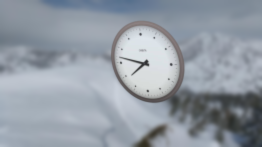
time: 7:47
